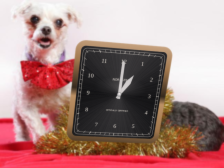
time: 1:00
